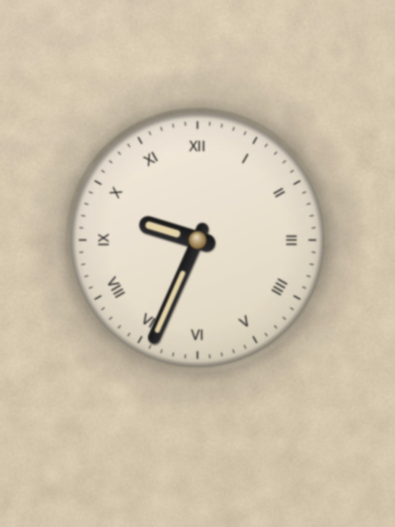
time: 9:34
